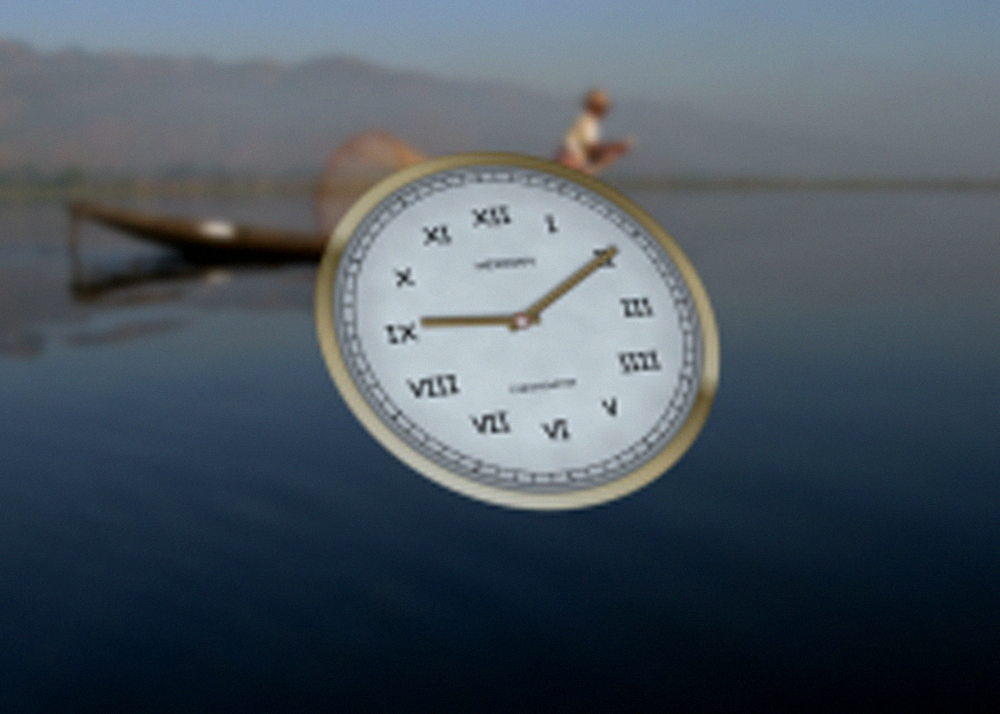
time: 9:10
